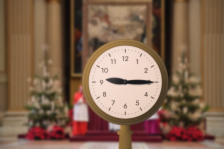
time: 9:15
